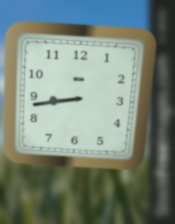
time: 8:43
